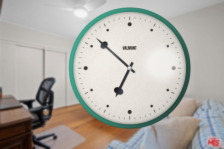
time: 6:52
